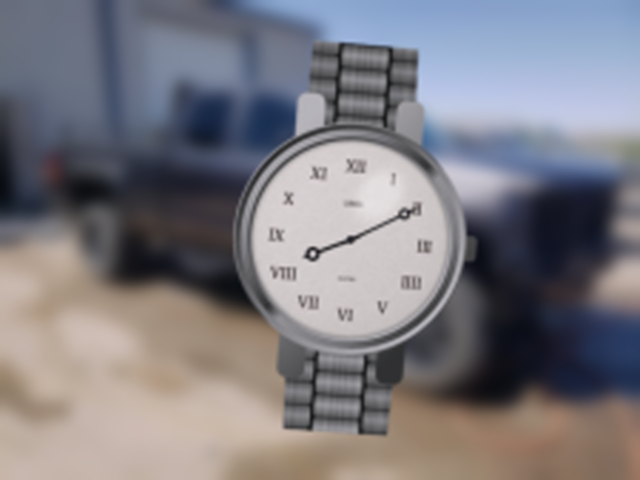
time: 8:10
